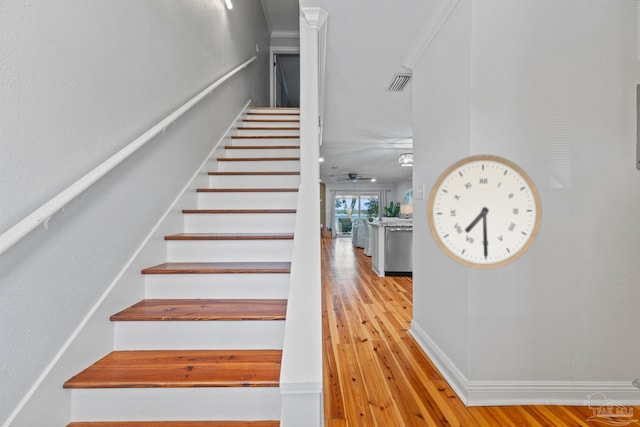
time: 7:30
